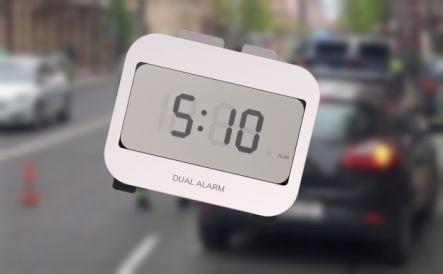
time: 5:10
